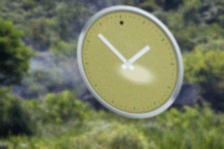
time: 1:53
